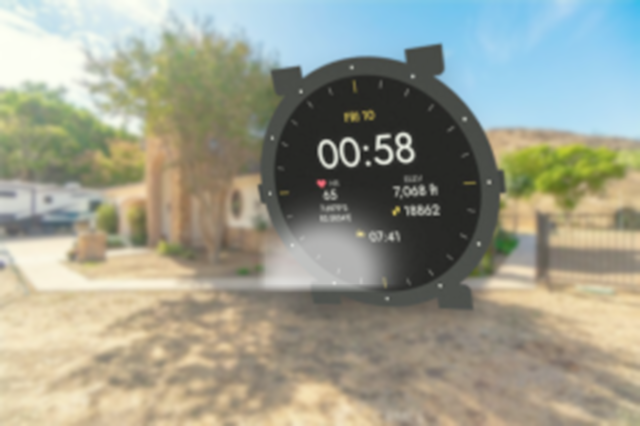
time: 0:58
